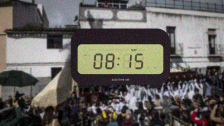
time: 8:15
